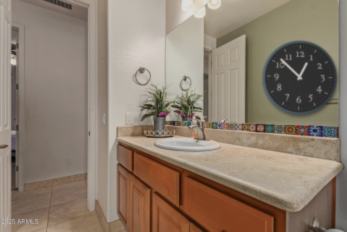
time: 12:52
